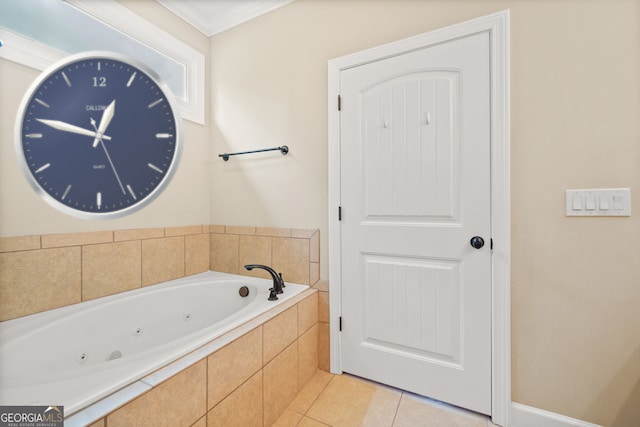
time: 12:47:26
